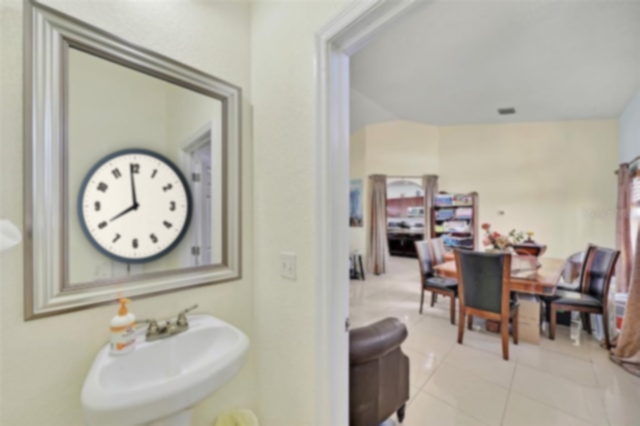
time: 7:59
